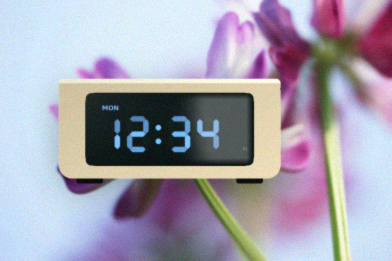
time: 12:34
